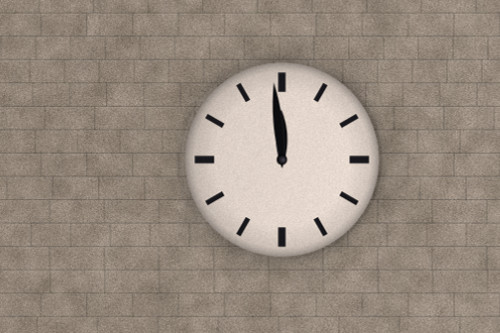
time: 11:59
